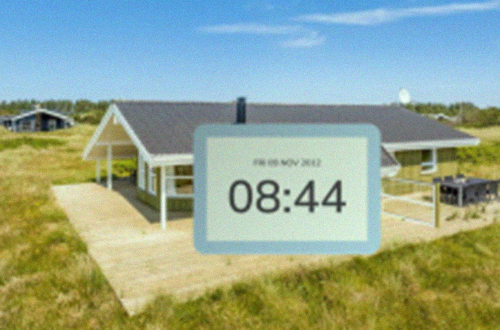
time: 8:44
